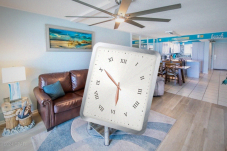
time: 5:51
